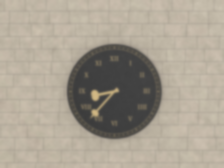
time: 8:37
